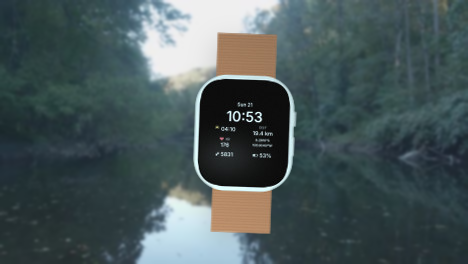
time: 10:53
